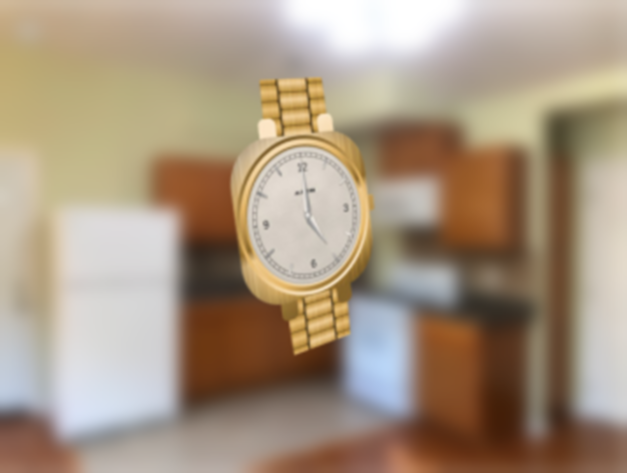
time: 5:00
